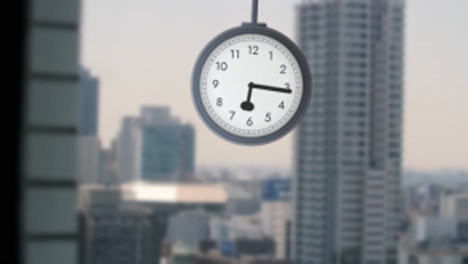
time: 6:16
